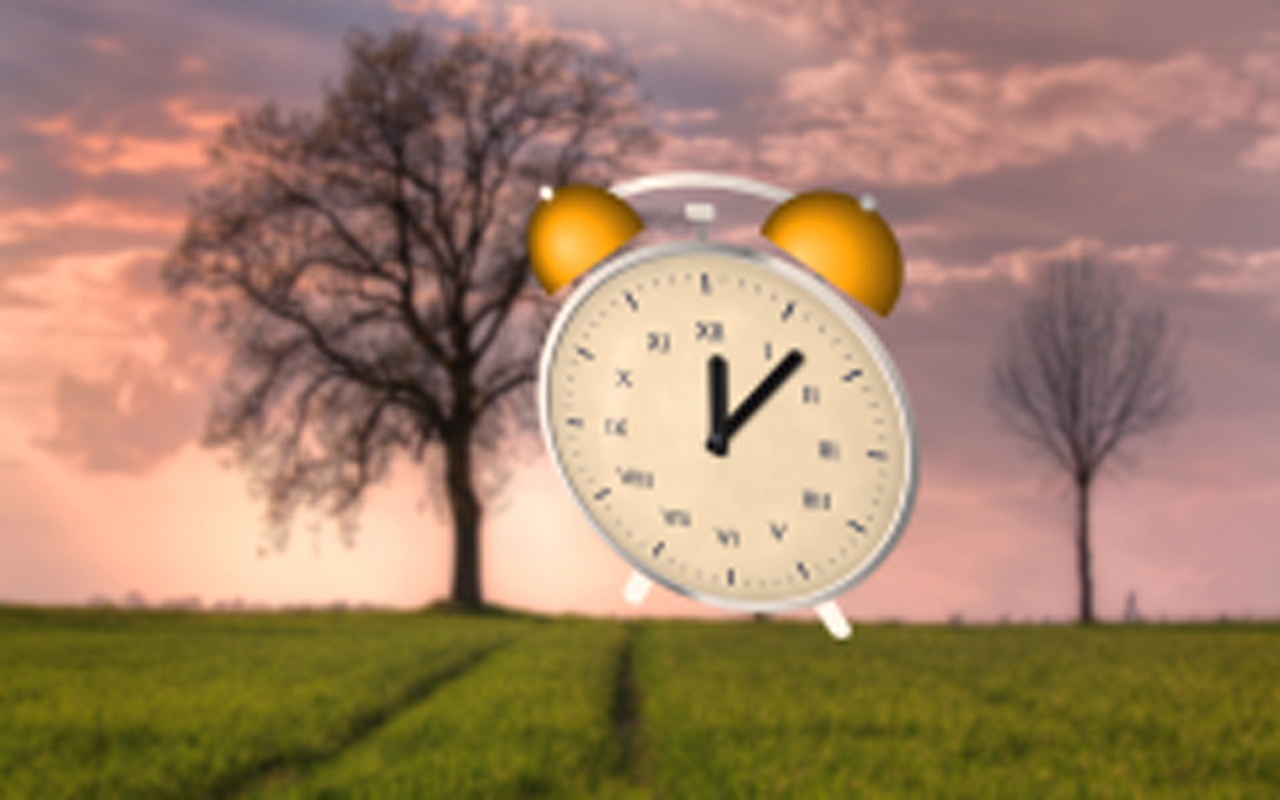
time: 12:07
